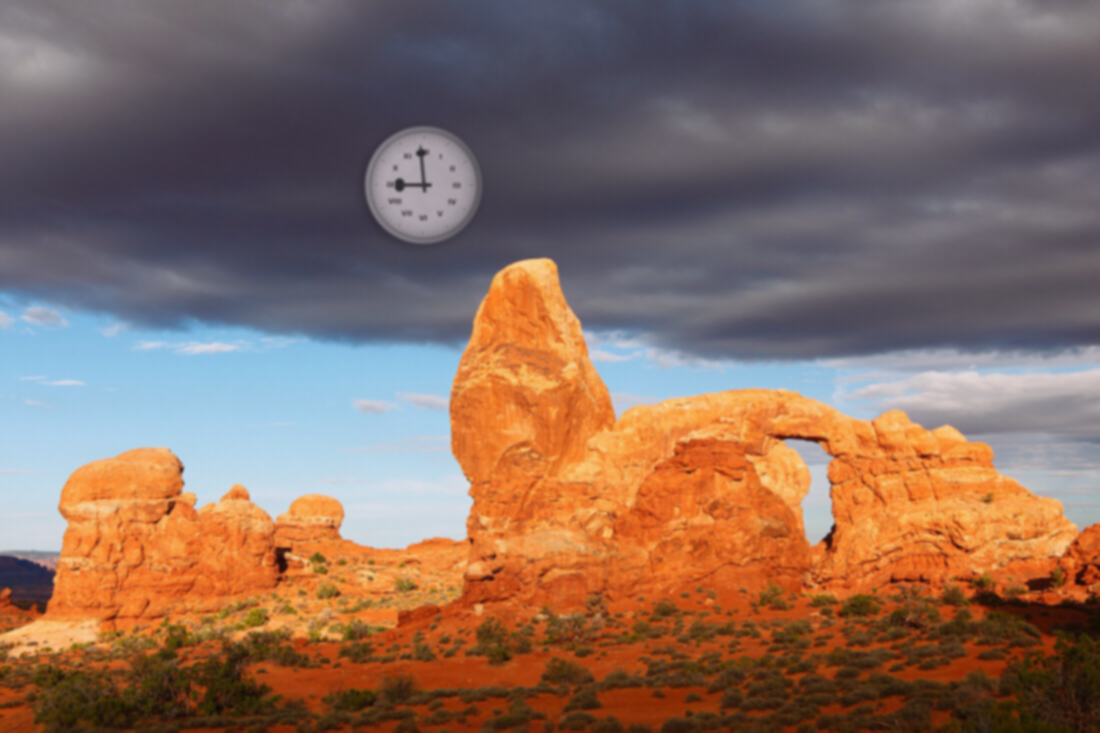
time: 8:59
